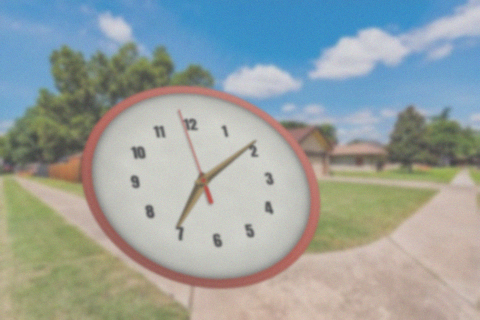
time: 7:08:59
